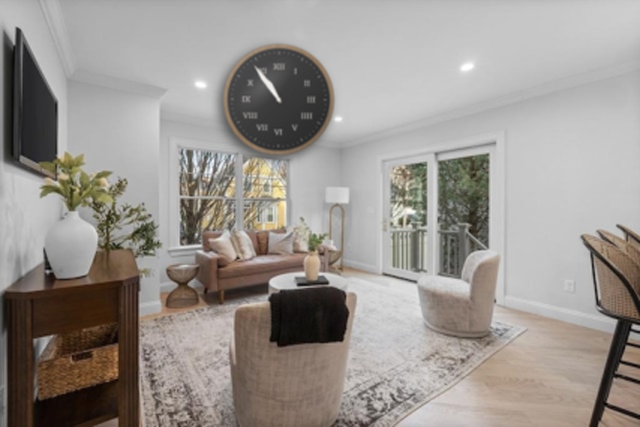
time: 10:54
